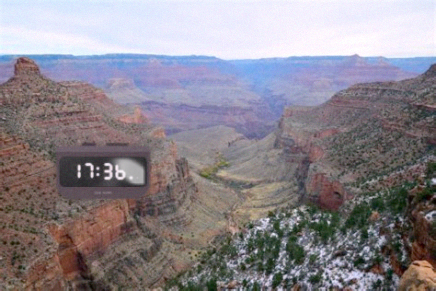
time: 17:36
